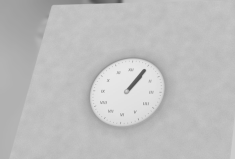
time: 1:05
